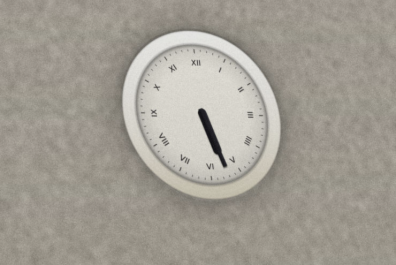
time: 5:27
